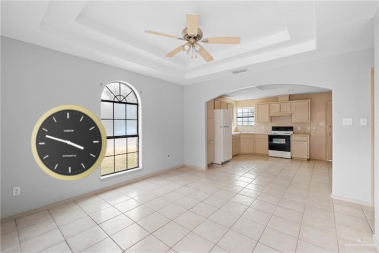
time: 3:48
